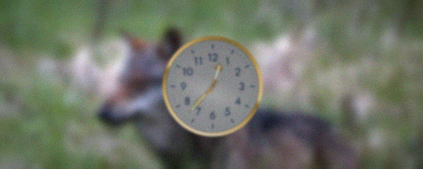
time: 12:37
